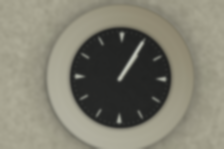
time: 1:05
